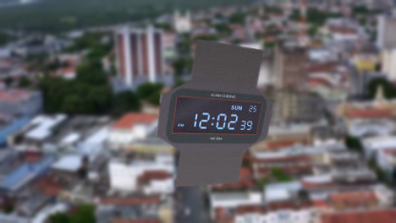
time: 12:02:39
